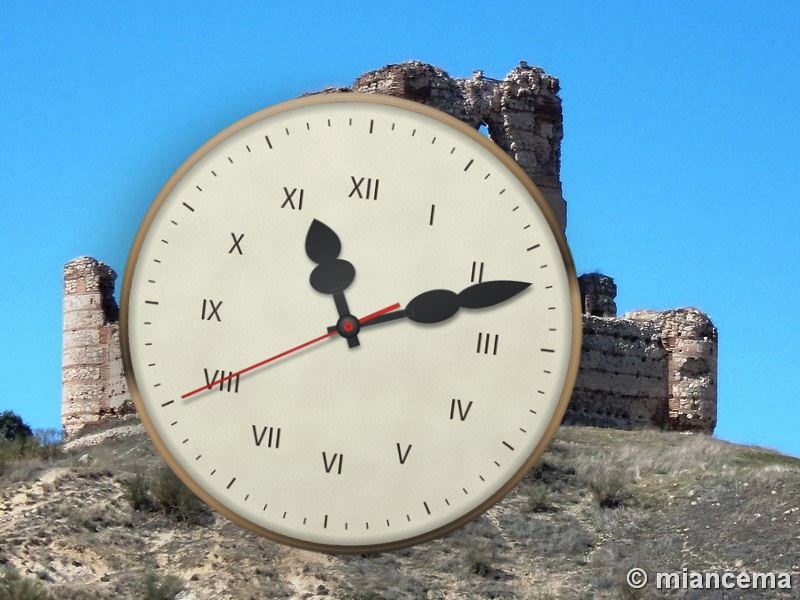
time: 11:11:40
